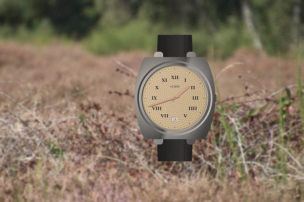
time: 1:42
